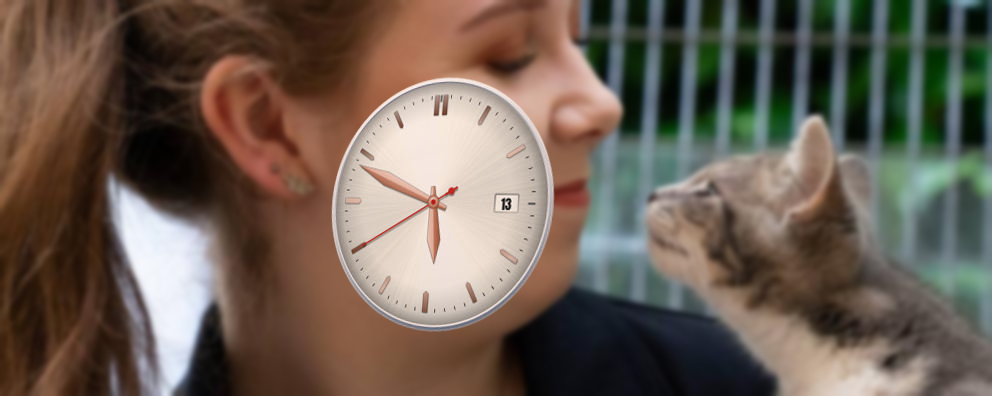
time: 5:48:40
